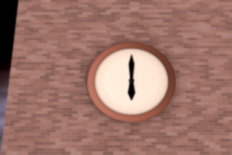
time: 6:00
